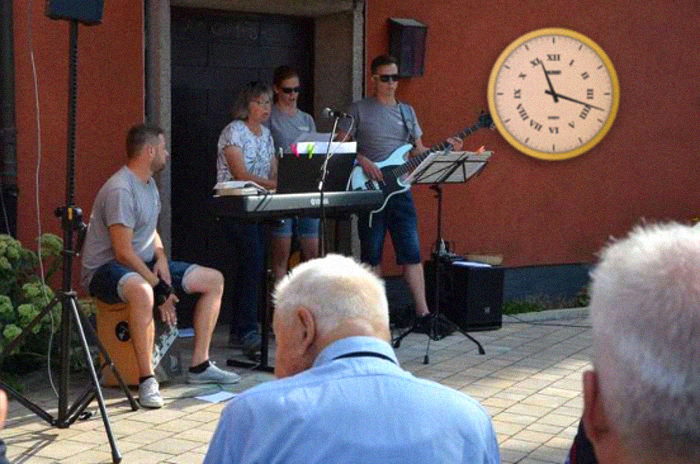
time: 11:18
